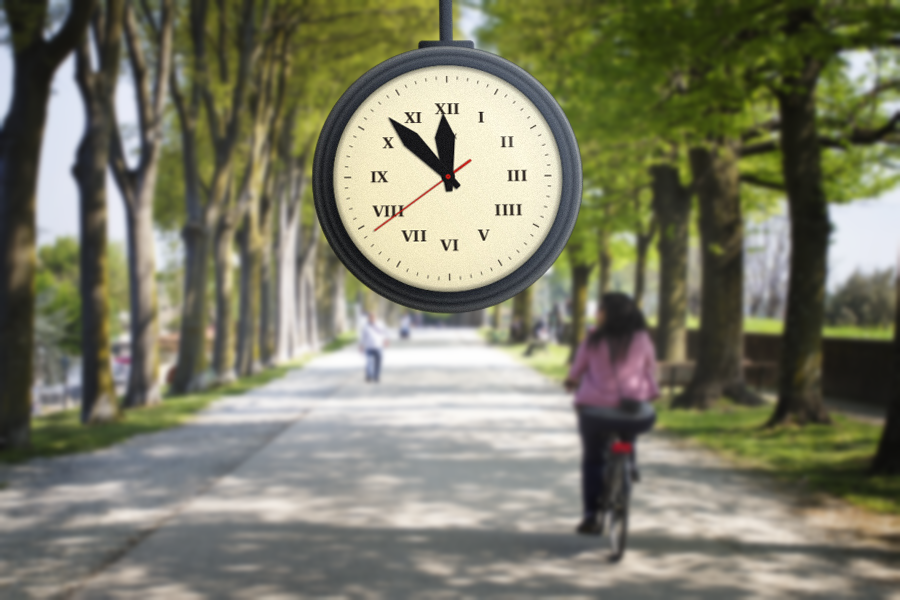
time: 11:52:39
